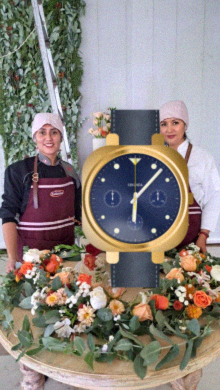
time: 6:07
